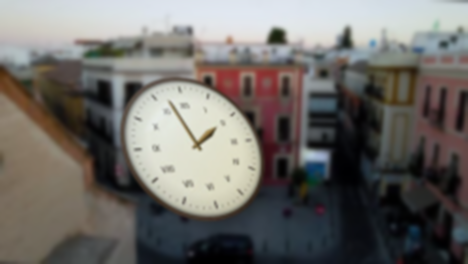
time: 1:57
